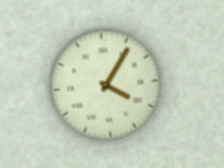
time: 4:06
